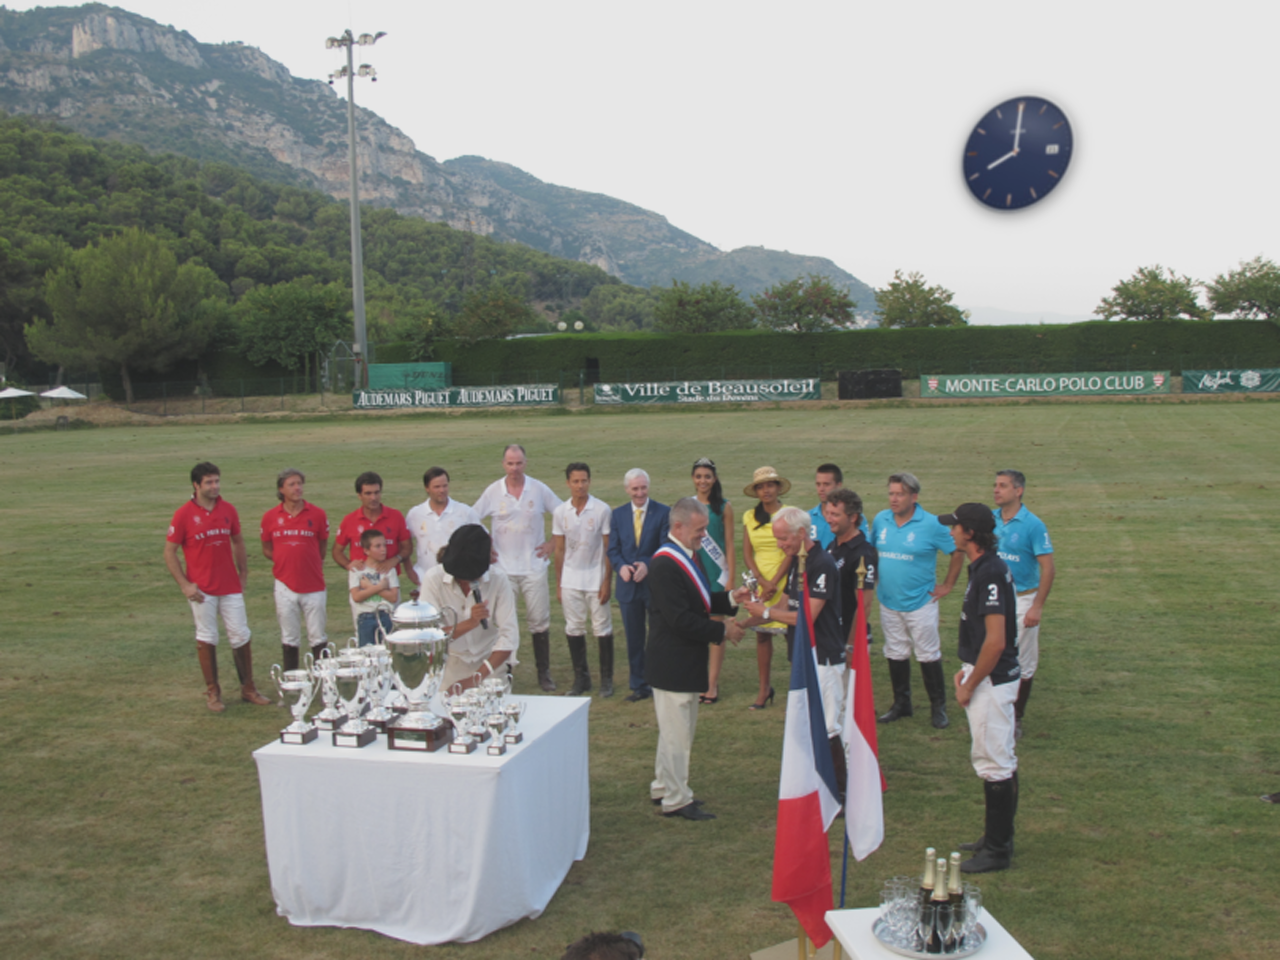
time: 8:00
